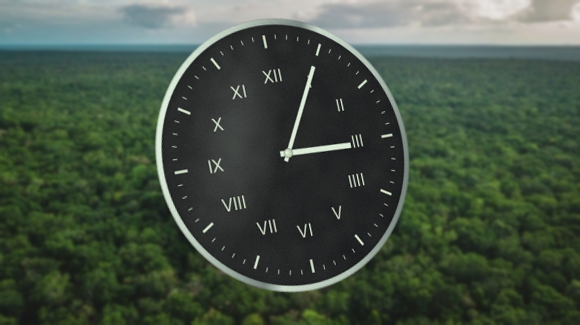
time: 3:05
